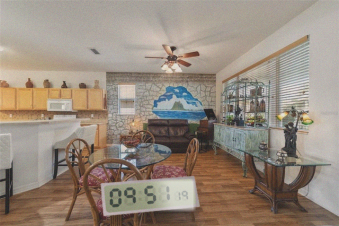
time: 9:51:19
